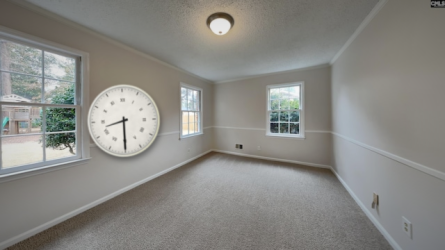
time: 8:30
